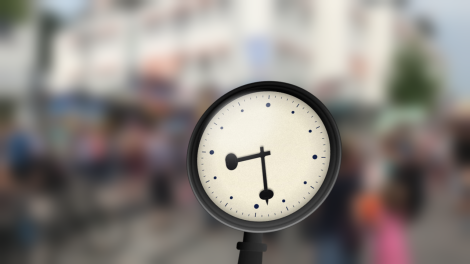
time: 8:28
